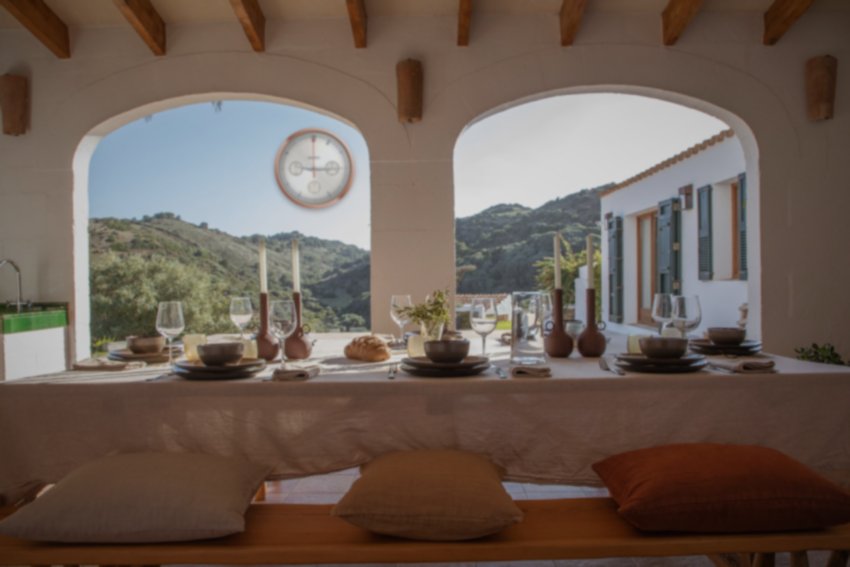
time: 9:15
